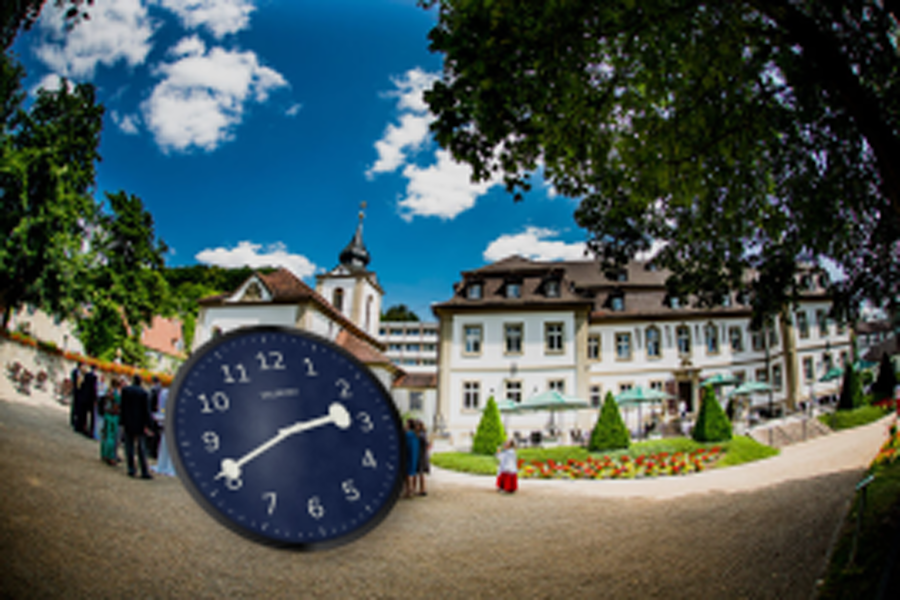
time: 2:41
